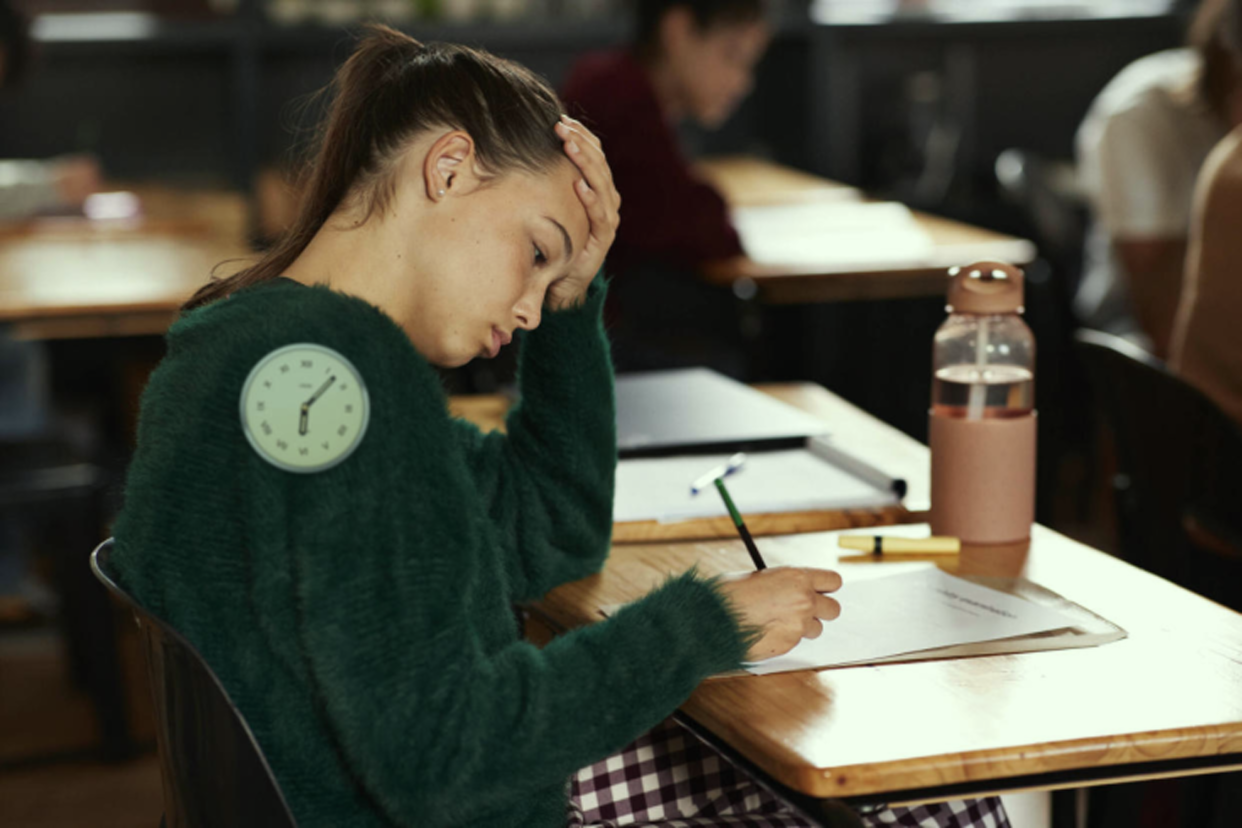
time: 6:07
